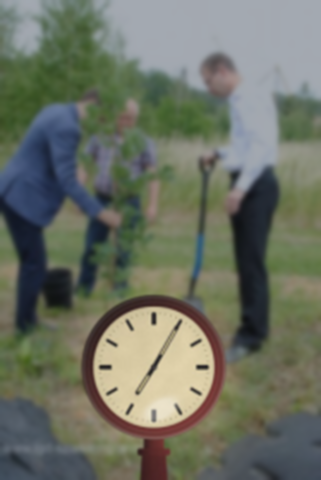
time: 7:05
